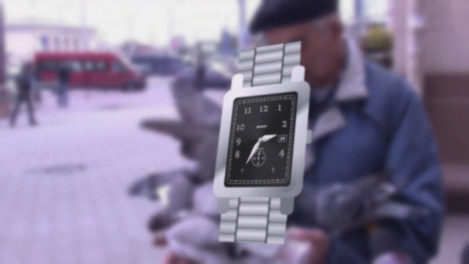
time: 2:35
